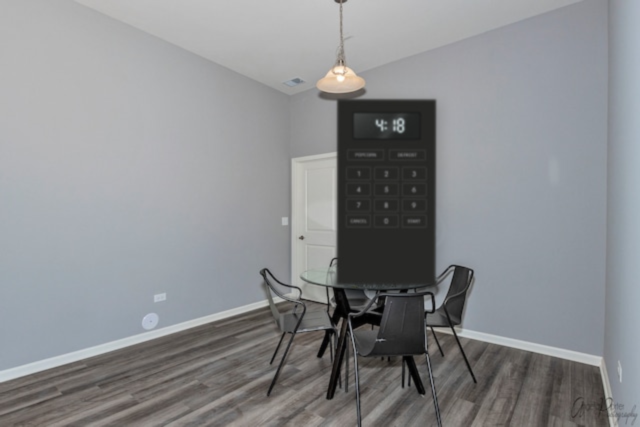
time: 4:18
